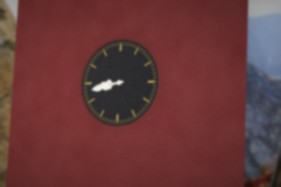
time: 8:43
